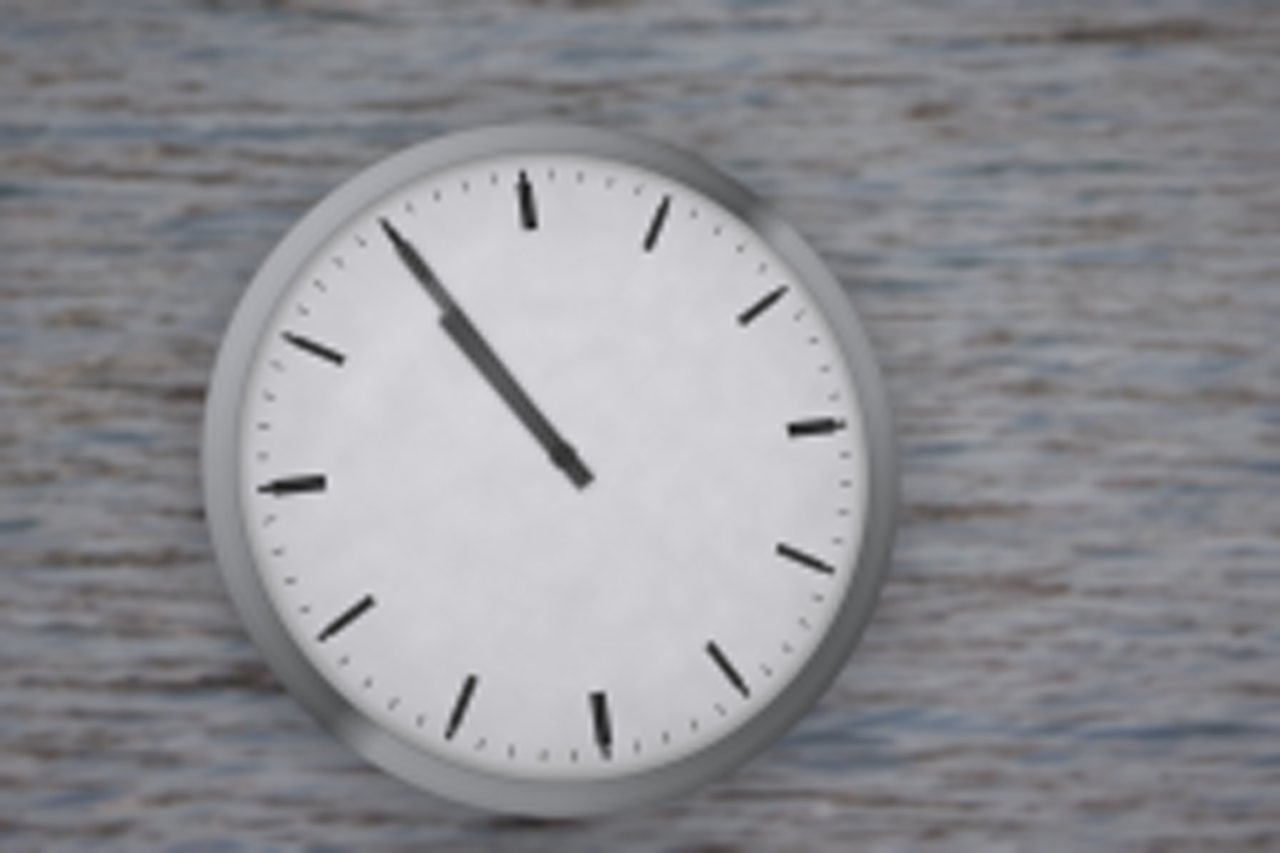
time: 10:55
